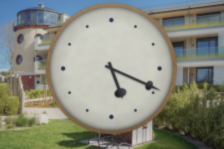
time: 5:19
